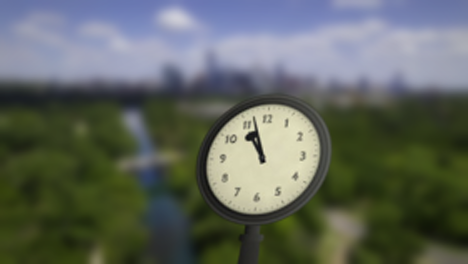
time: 10:57
